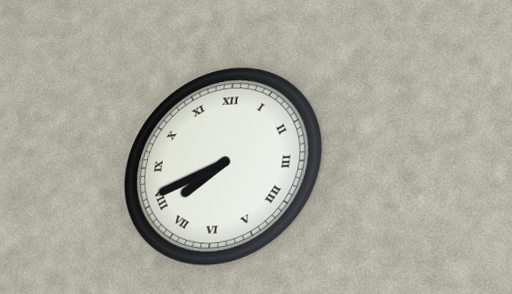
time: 7:41
